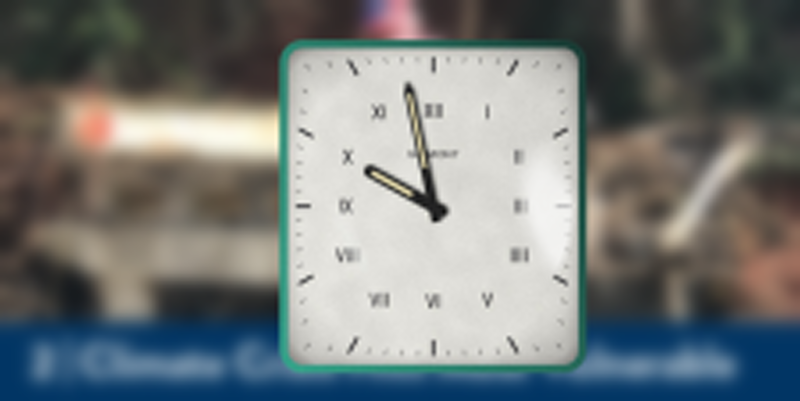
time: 9:58
